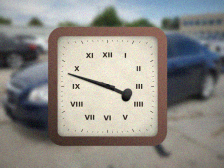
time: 3:48
